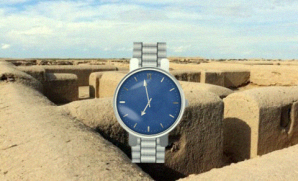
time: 6:58
